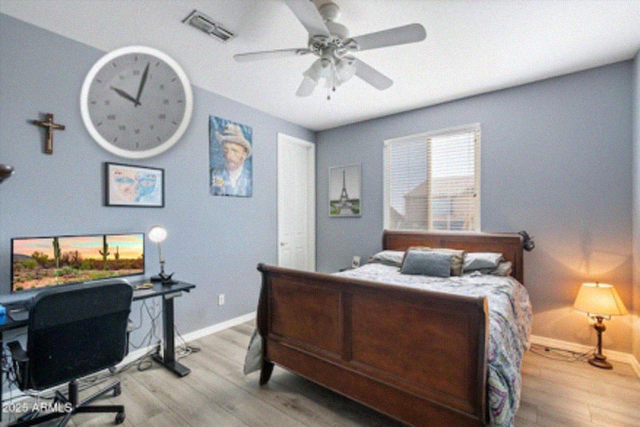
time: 10:03
